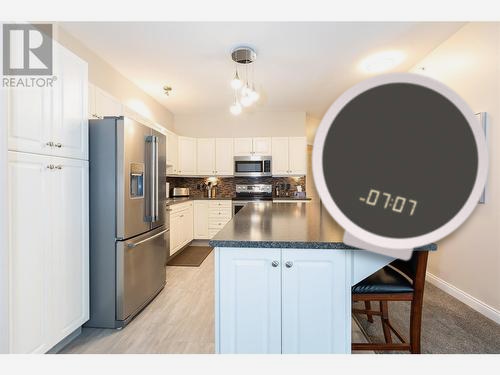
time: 7:07
